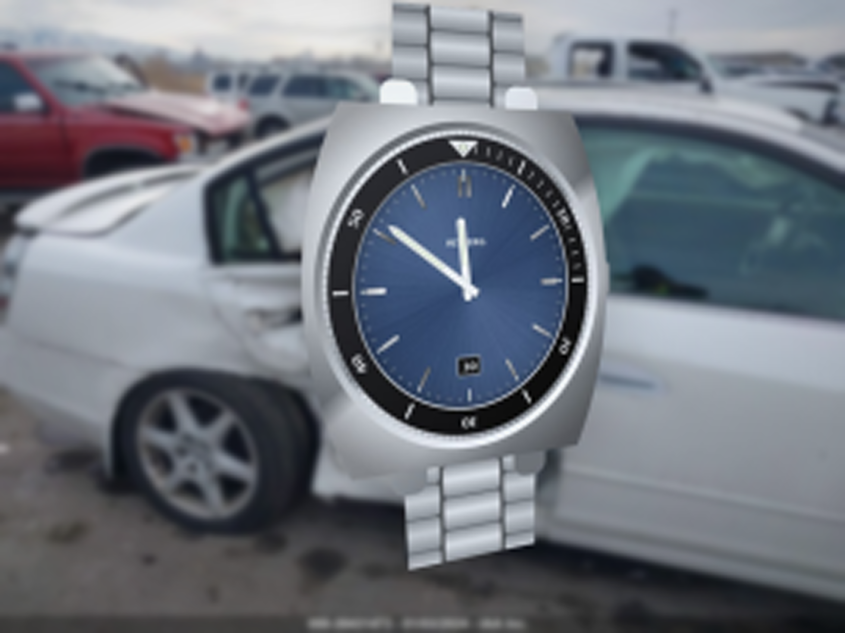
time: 11:51
